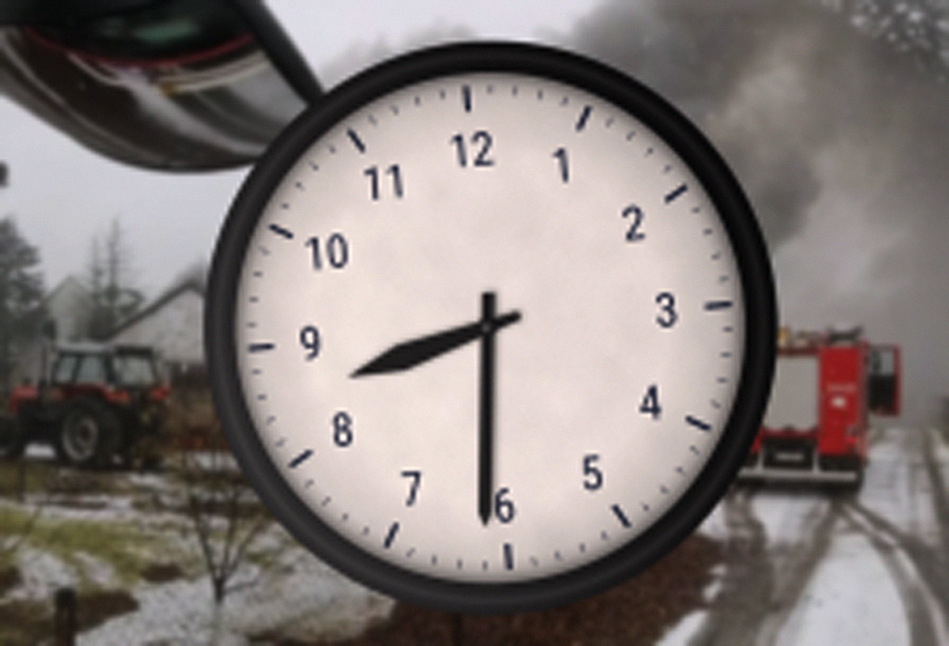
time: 8:31
